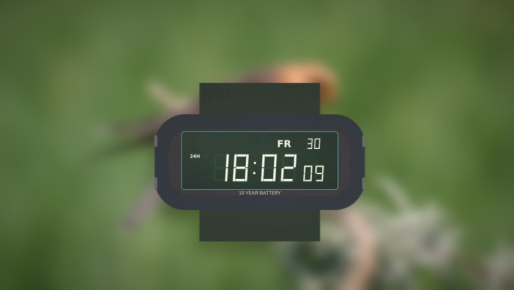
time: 18:02:09
